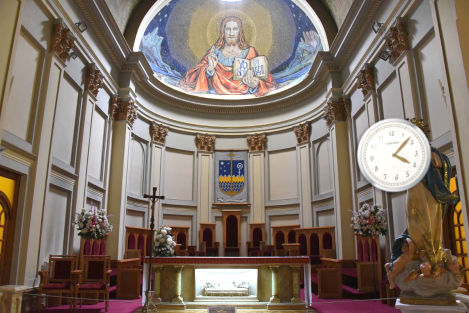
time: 4:08
